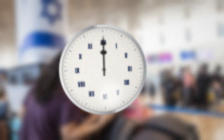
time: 12:00
